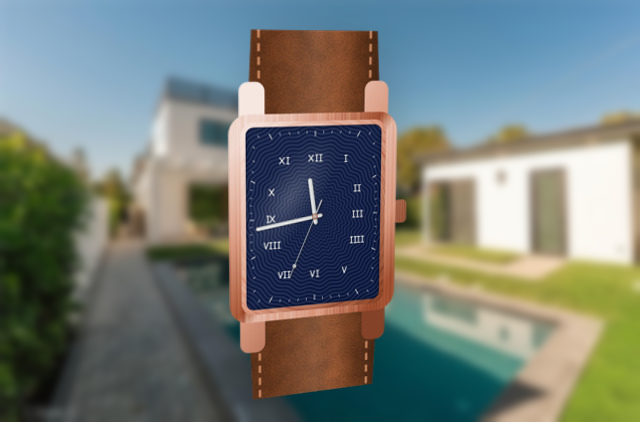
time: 11:43:34
